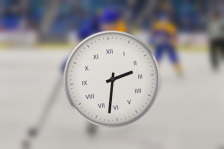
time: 2:32
